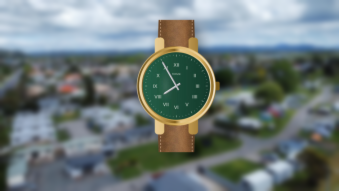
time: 7:55
